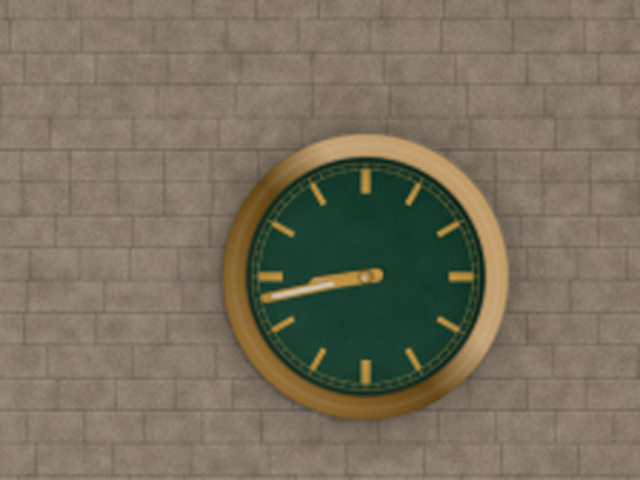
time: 8:43
